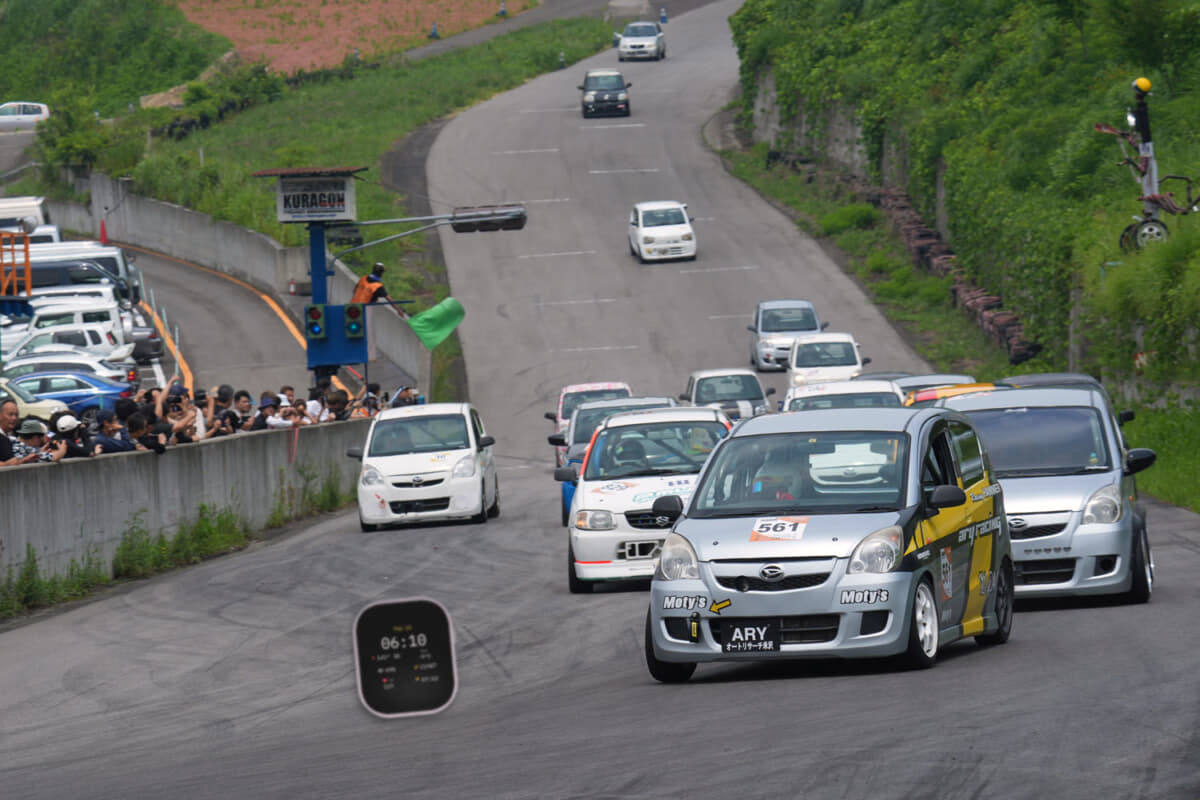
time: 6:10
